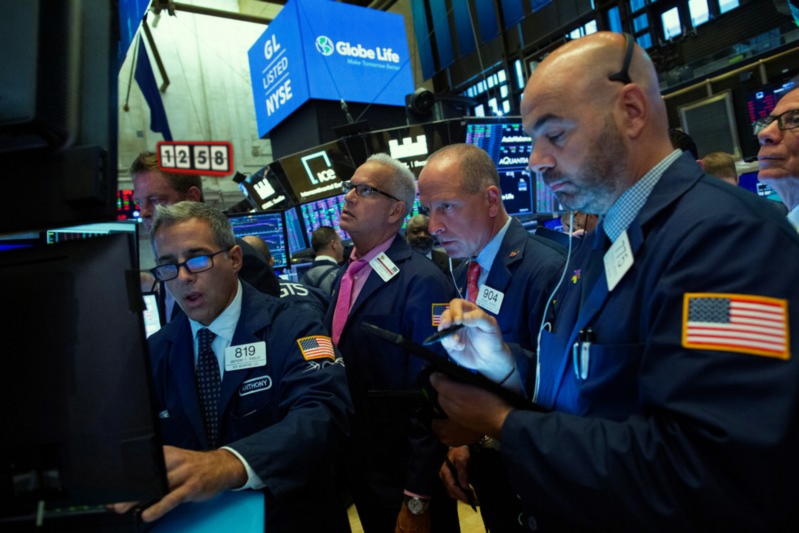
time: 12:58
